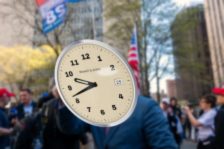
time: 9:42
